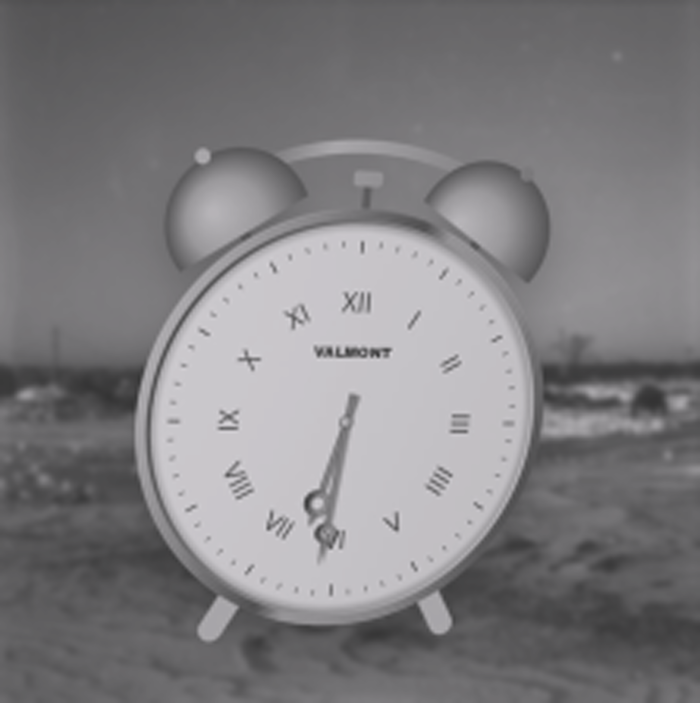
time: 6:31
